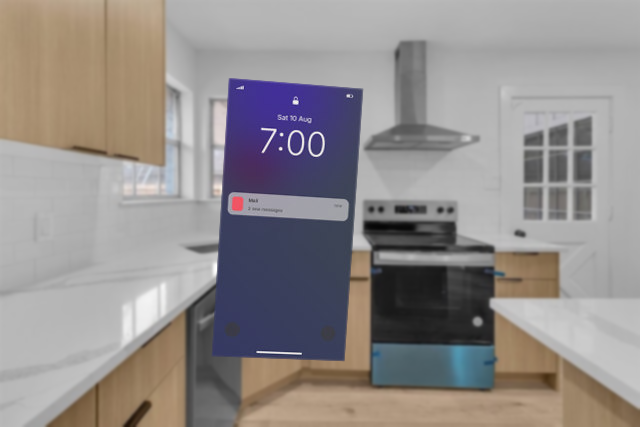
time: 7:00
